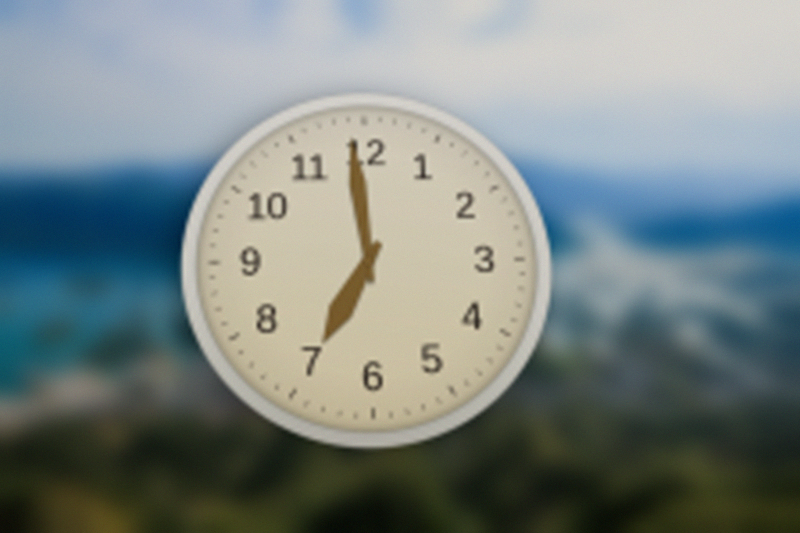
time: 6:59
